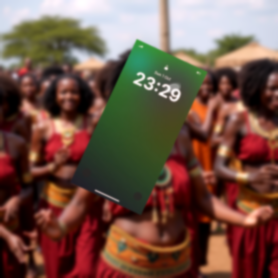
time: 23:29
